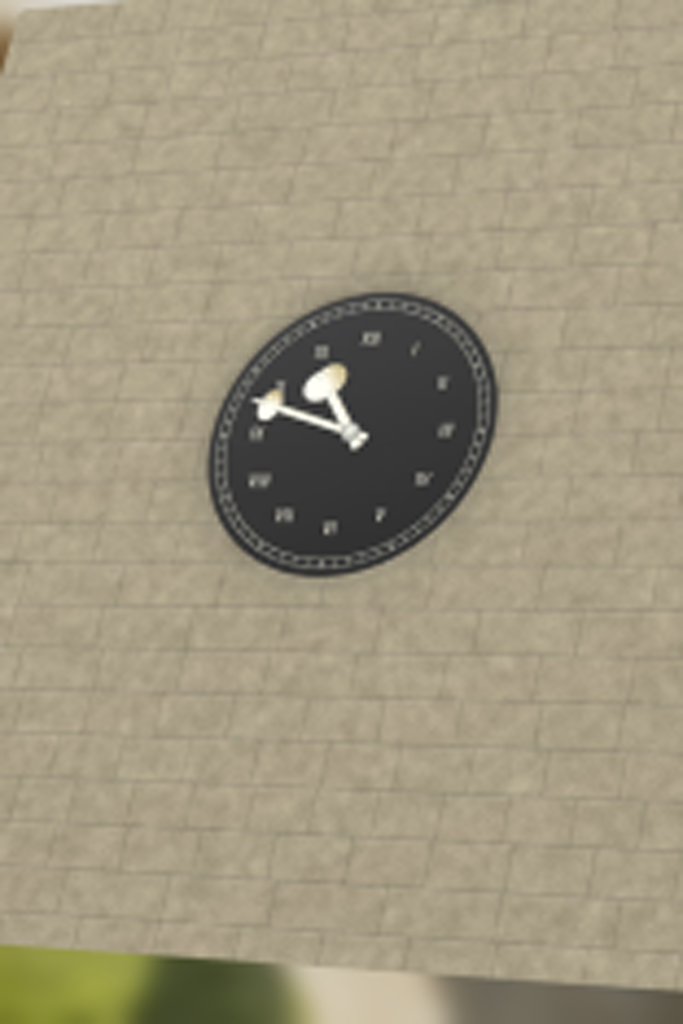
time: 10:48
